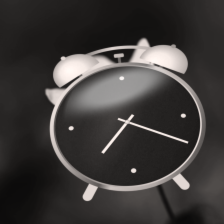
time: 7:20
